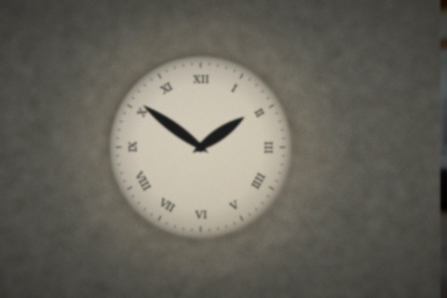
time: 1:51
